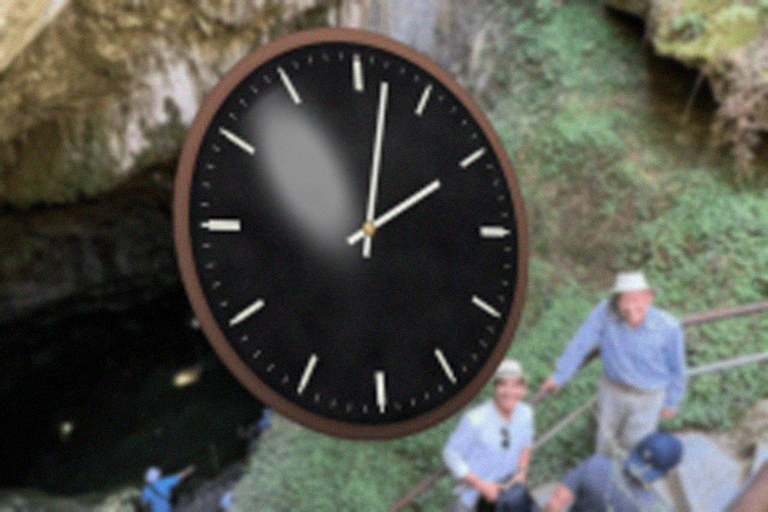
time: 2:02
